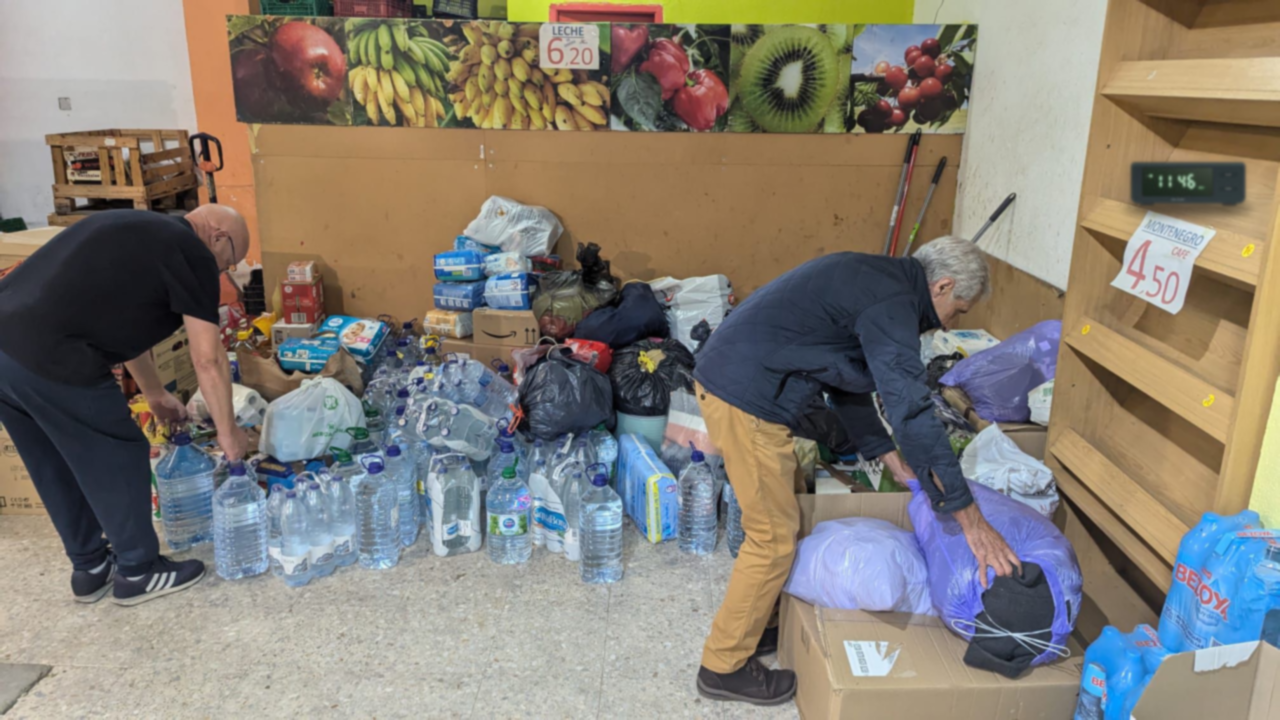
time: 11:46
